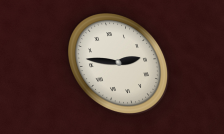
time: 2:47
